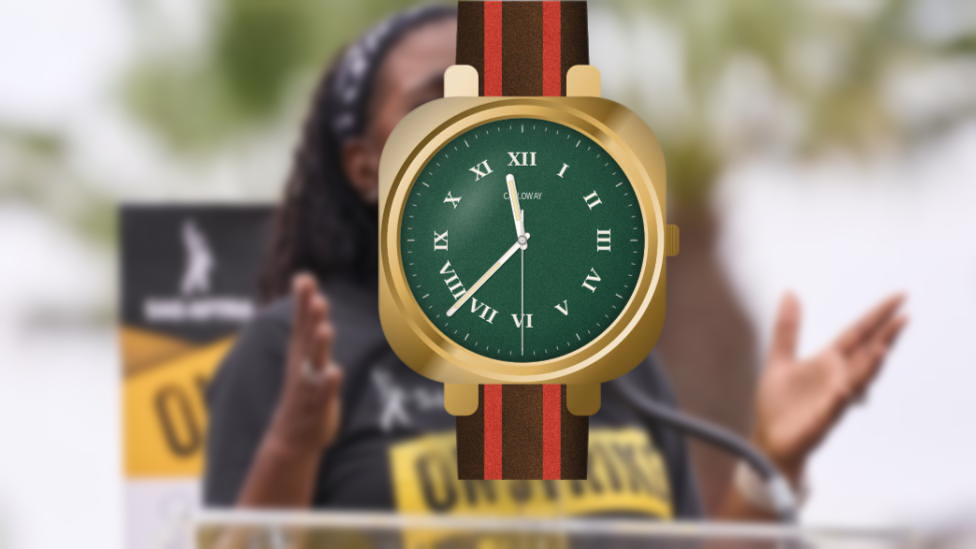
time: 11:37:30
